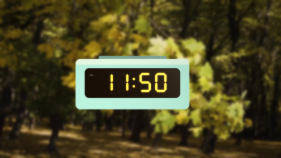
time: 11:50
